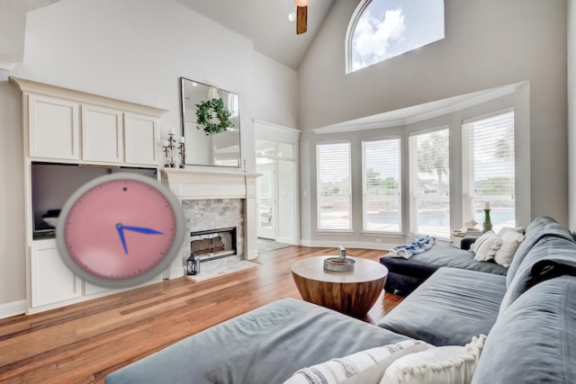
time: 5:16
